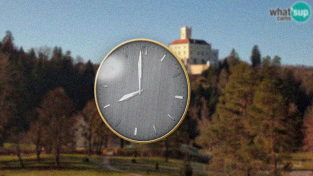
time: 7:59
